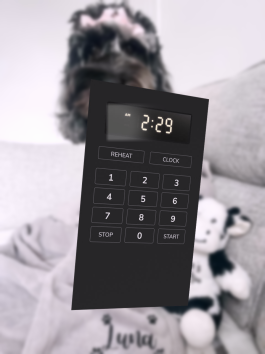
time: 2:29
